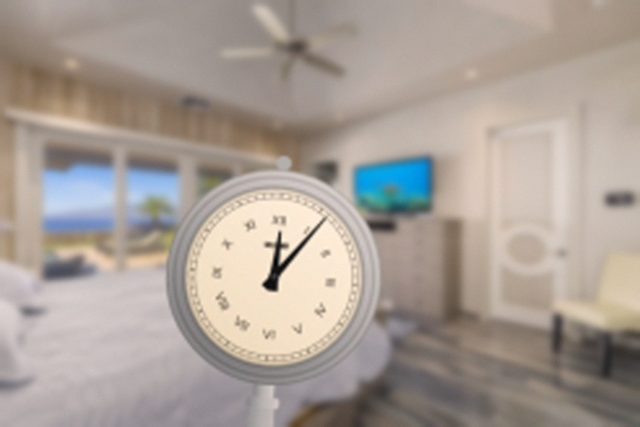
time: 12:06
